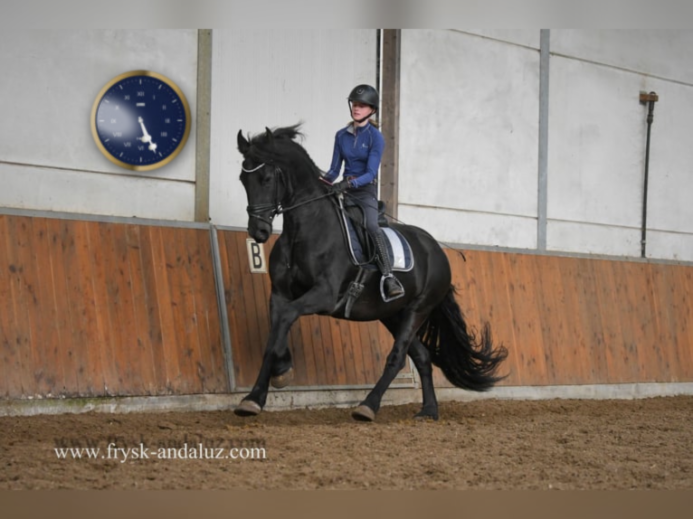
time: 5:26
